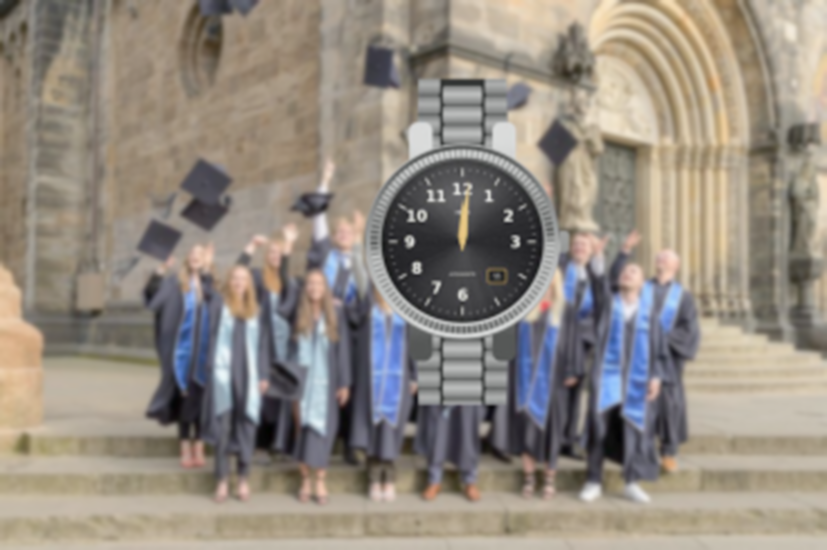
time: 12:01
